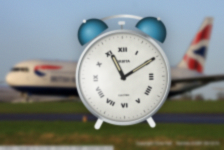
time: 11:10
